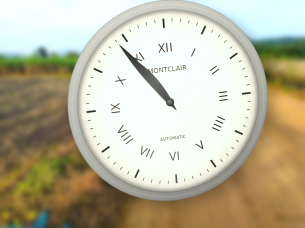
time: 10:54
